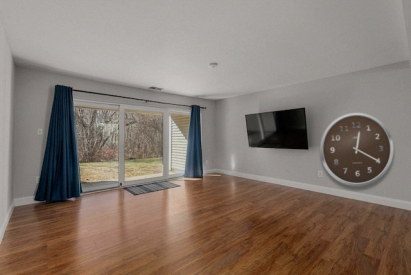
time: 12:20
